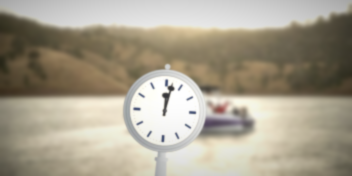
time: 12:02
